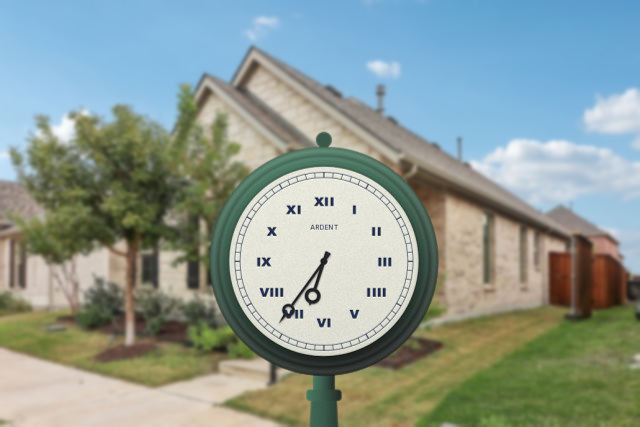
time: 6:36
